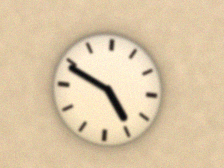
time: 4:49
